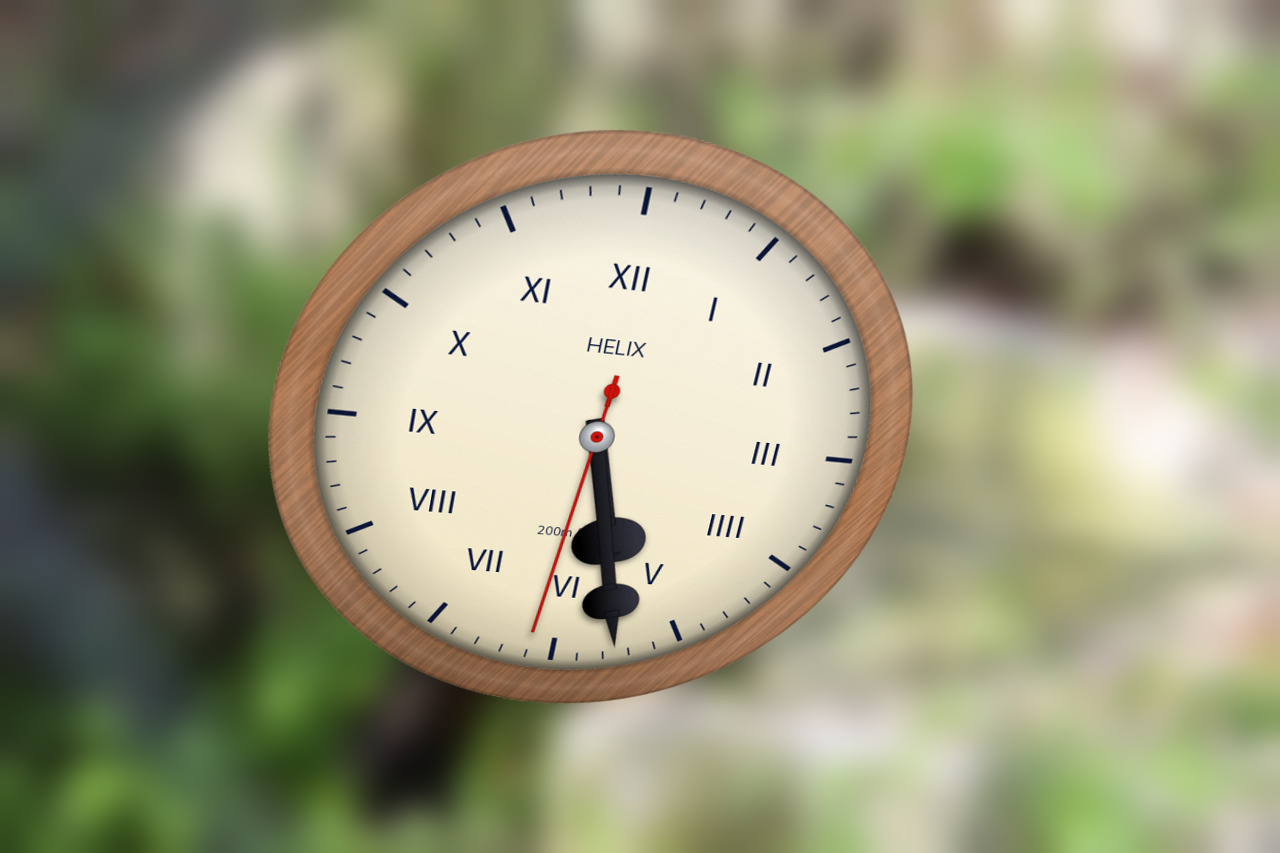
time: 5:27:31
